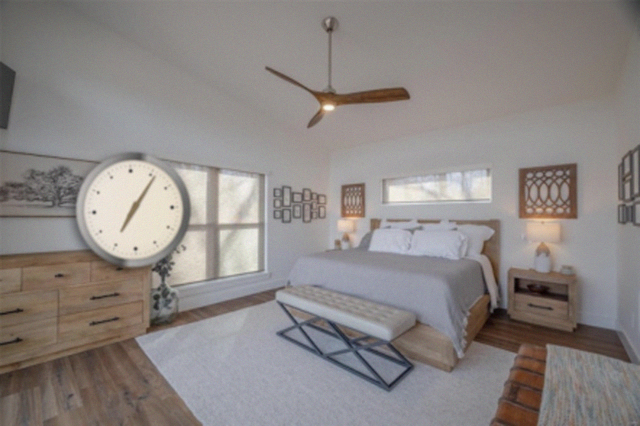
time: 7:06
